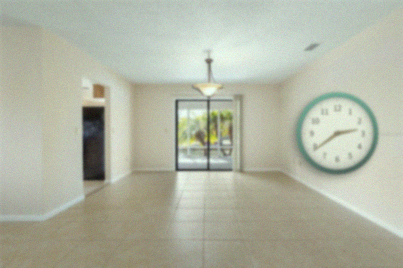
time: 2:39
